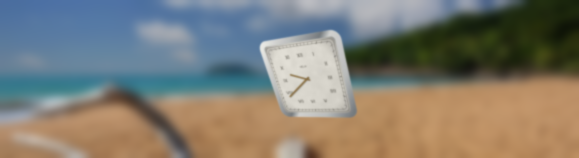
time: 9:39
